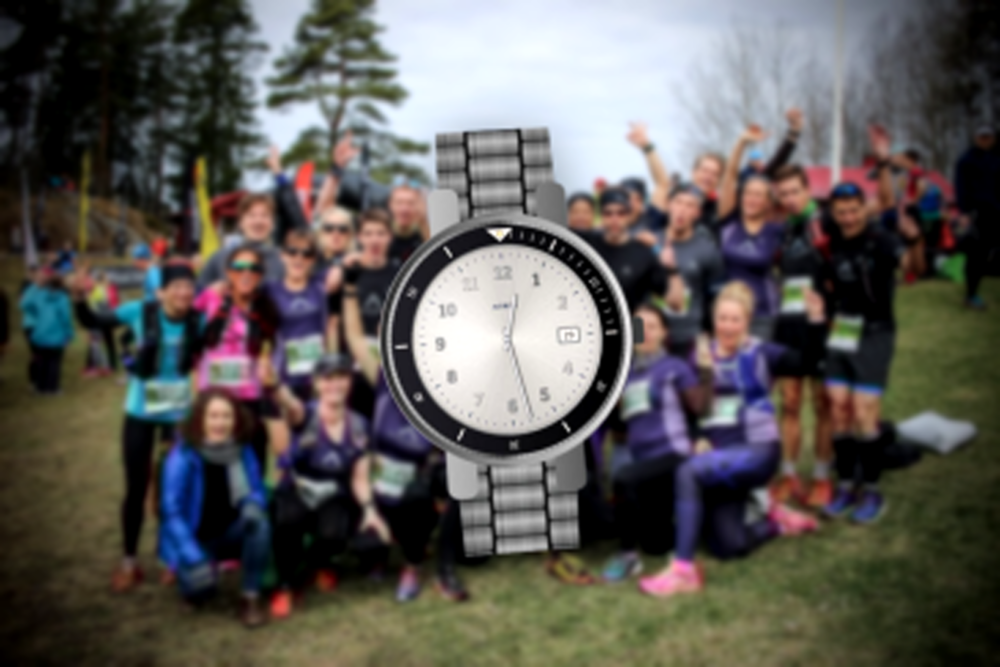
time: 12:28
